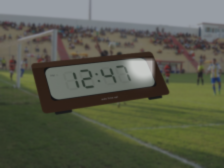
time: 12:47
